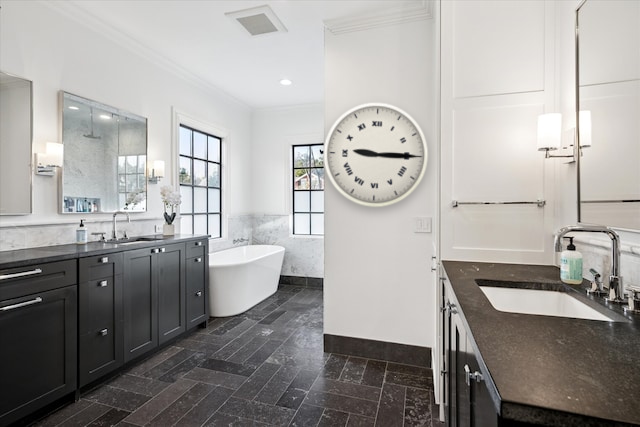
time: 9:15
